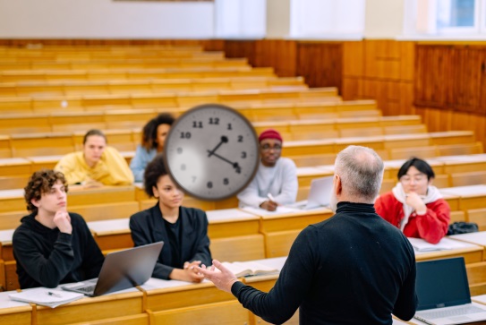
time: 1:19
